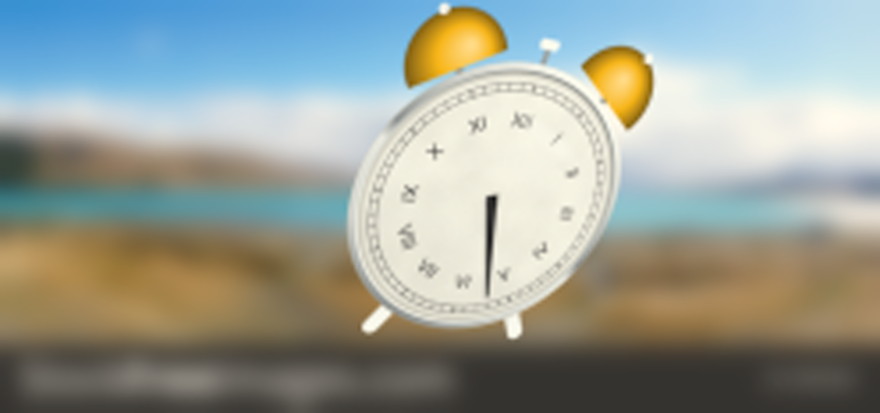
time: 5:27
